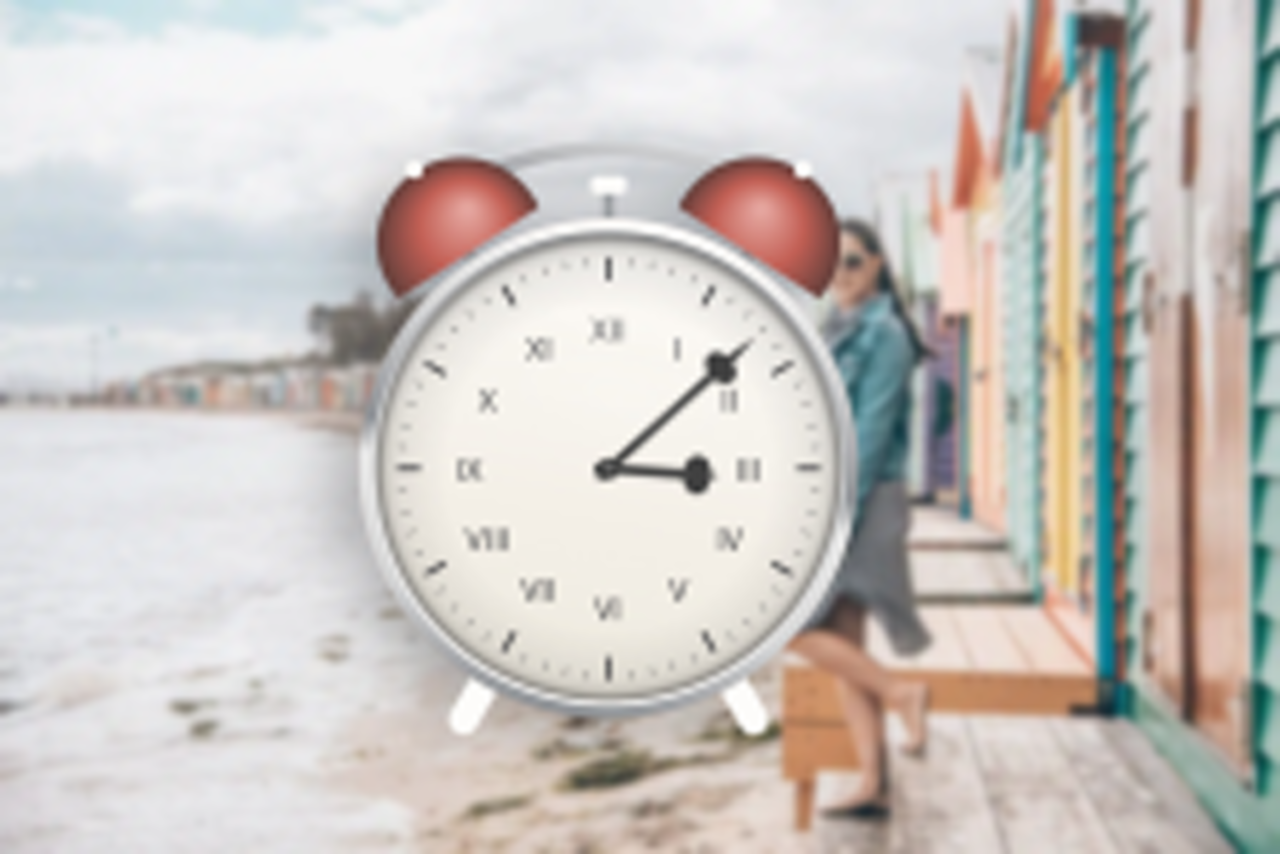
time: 3:08
